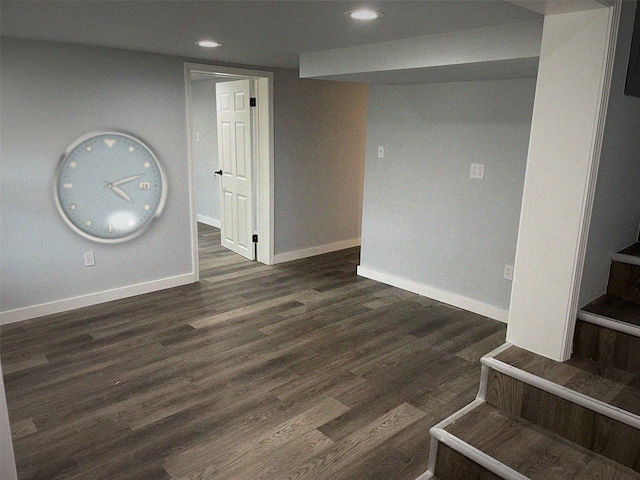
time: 4:12
